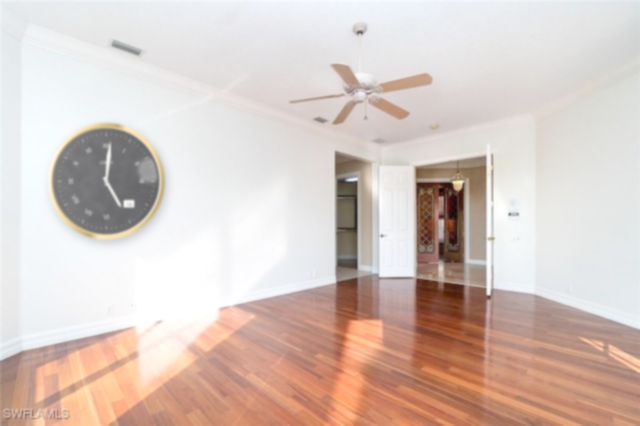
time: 5:01
